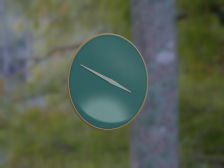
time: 3:49
